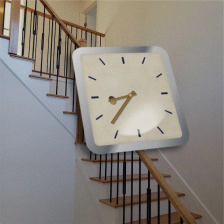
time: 8:37
